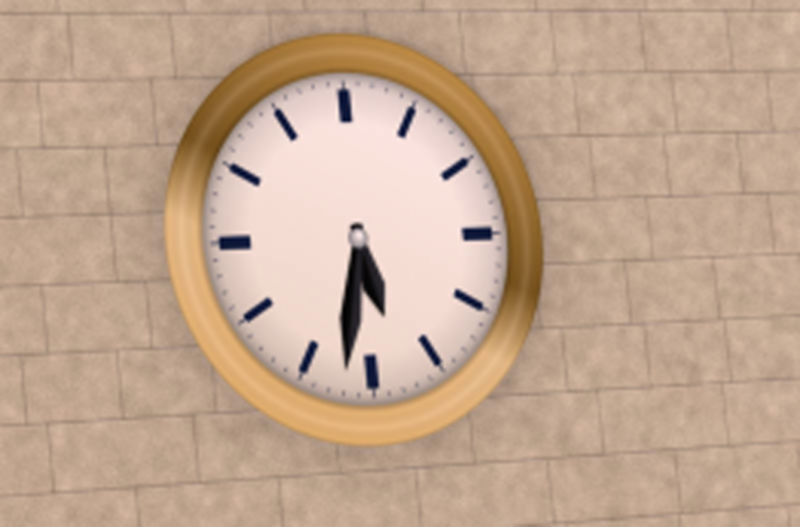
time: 5:32
